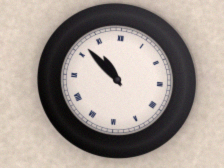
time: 10:52
